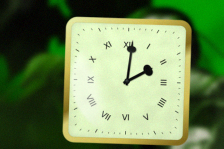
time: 2:01
